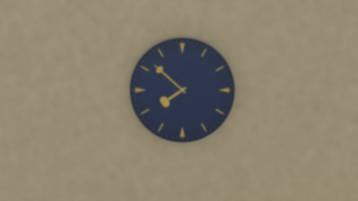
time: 7:52
